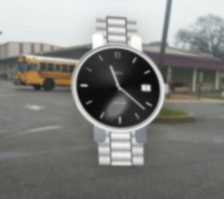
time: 11:22
